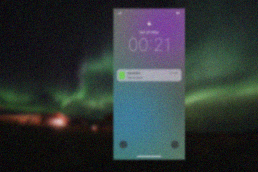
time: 0:21
